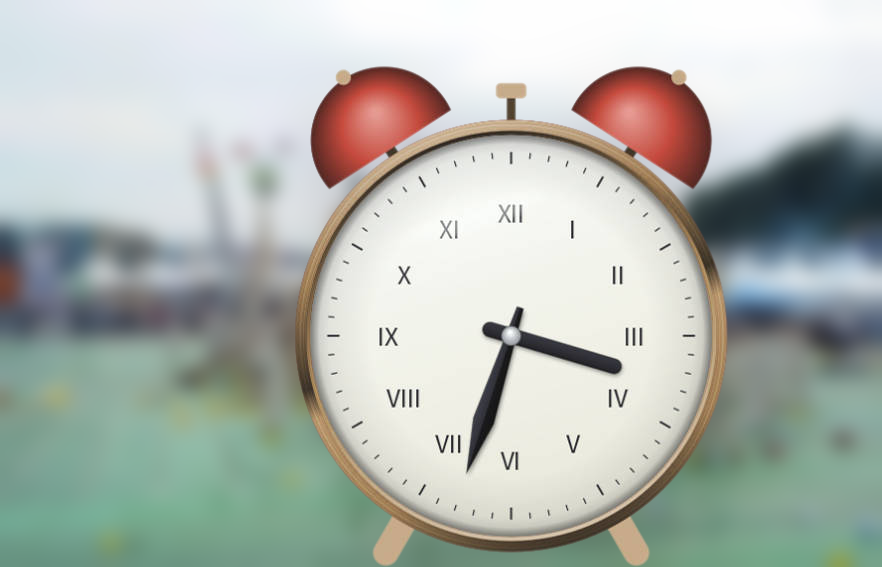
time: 3:33
